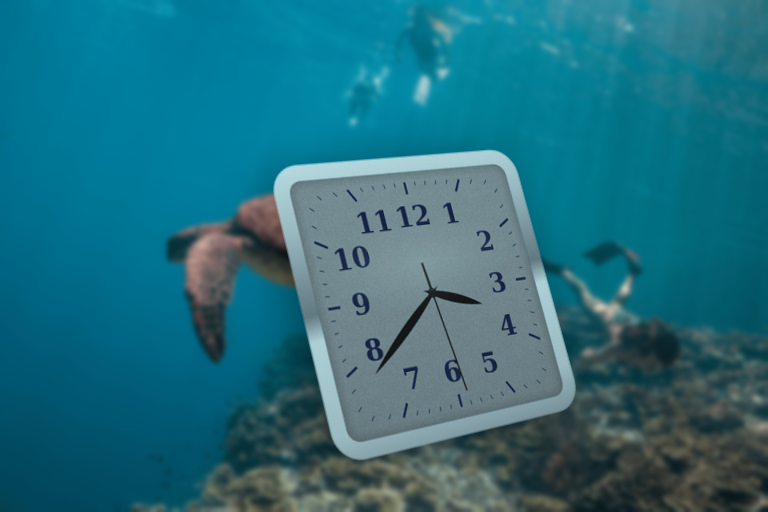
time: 3:38:29
